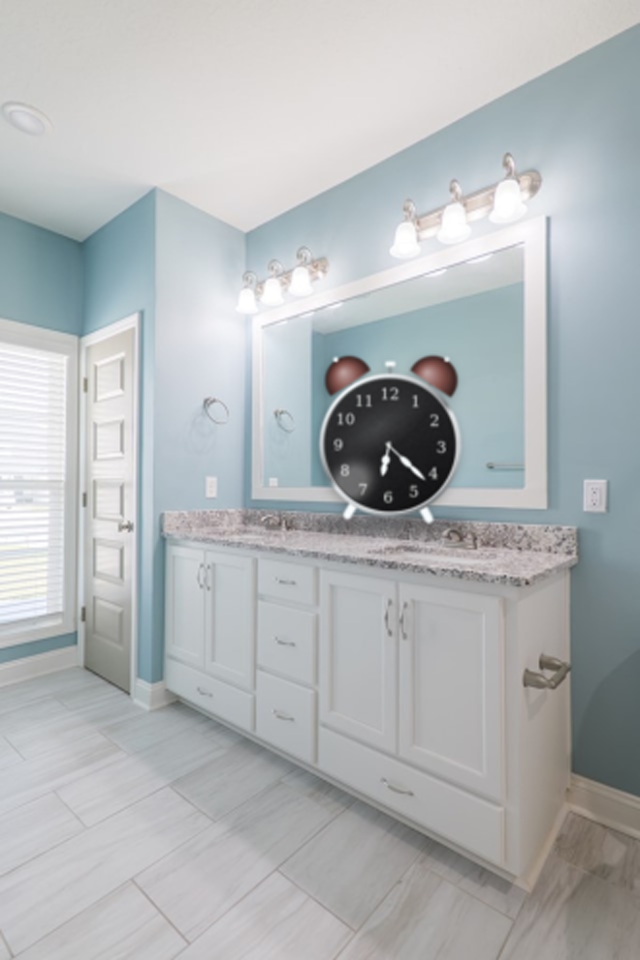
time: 6:22
